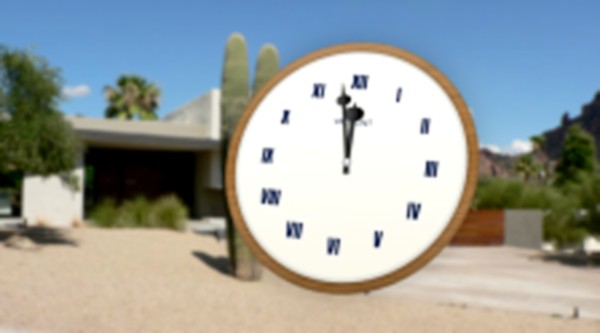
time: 11:58
